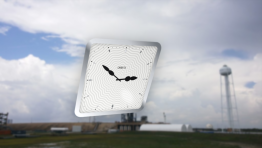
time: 2:51
